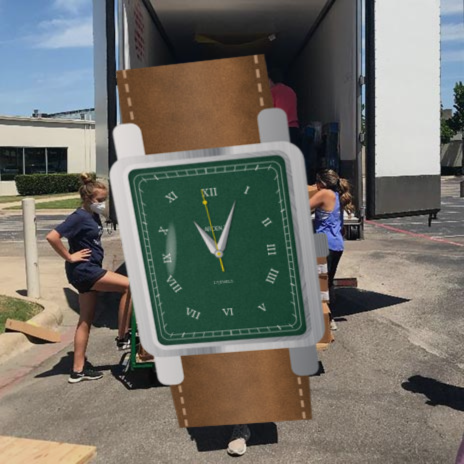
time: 11:03:59
